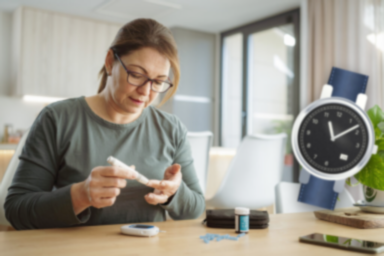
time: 11:08
